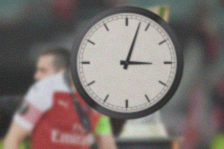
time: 3:03
